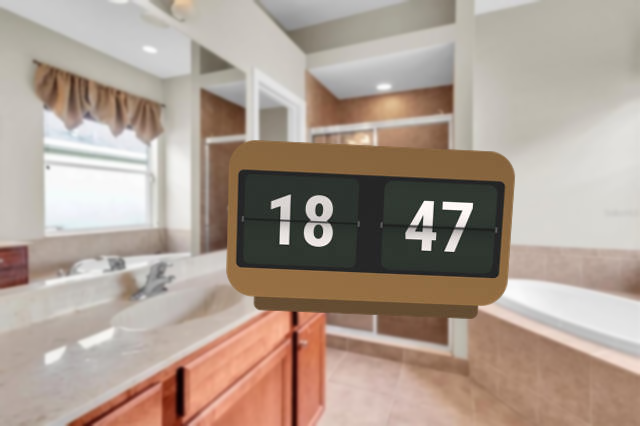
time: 18:47
